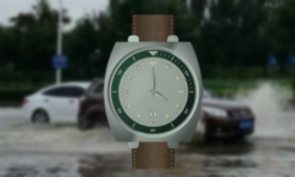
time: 4:00
